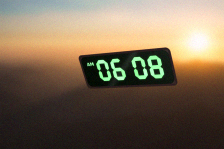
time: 6:08
